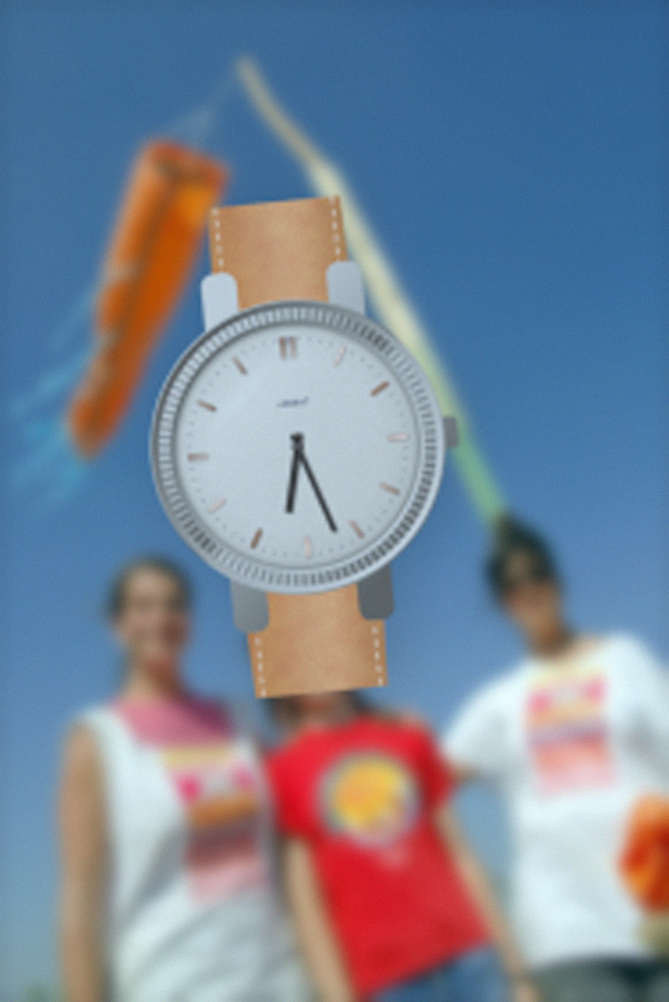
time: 6:27
